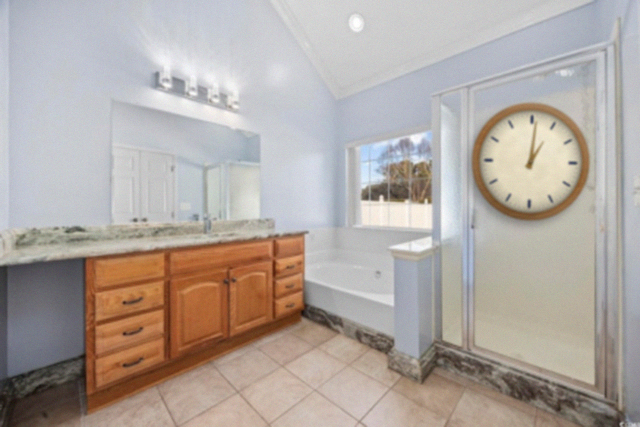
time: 1:01
